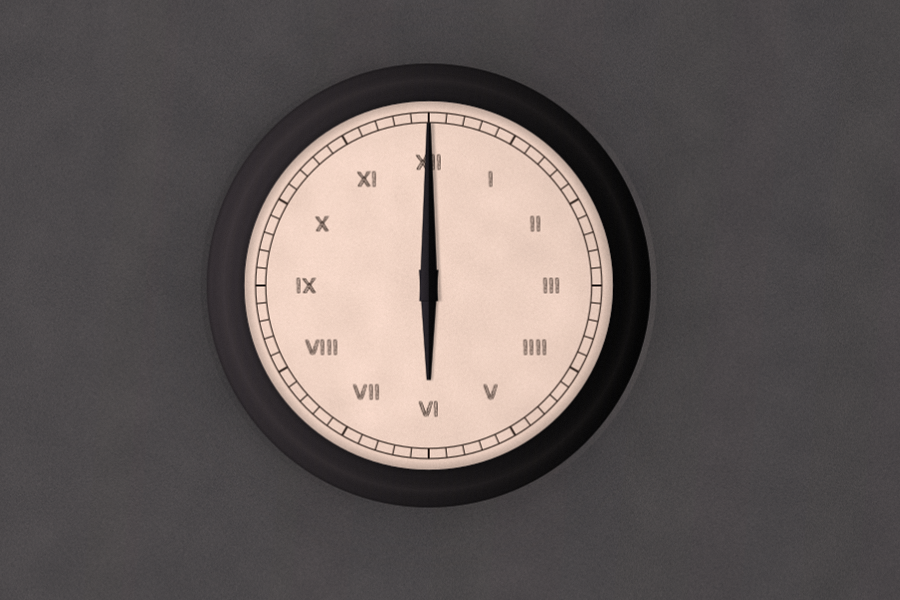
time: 6:00
